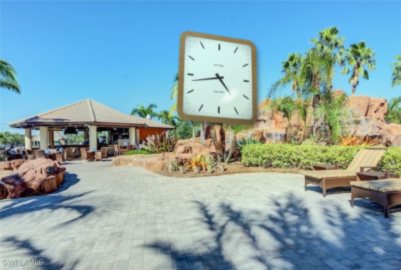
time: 4:43
